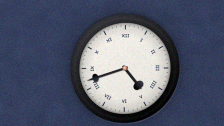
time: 4:42
